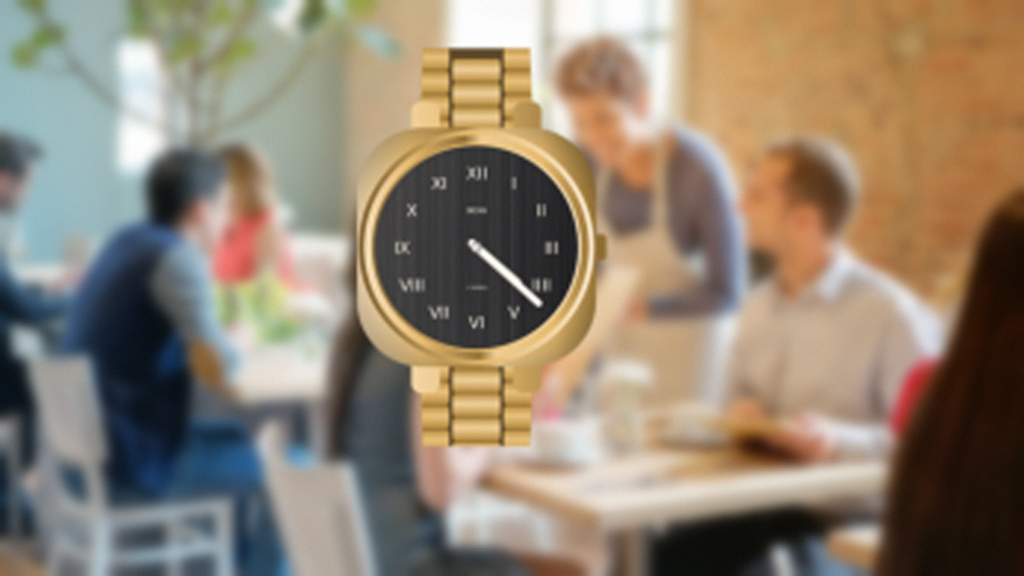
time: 4:22
